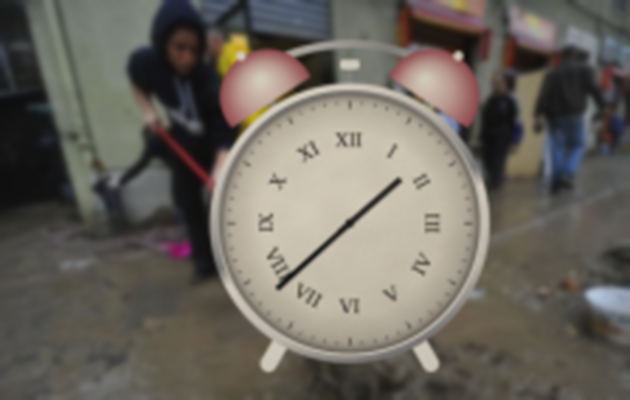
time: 1:38
